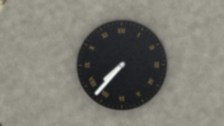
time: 7:37
